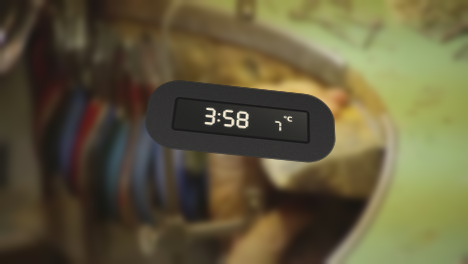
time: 3:58
